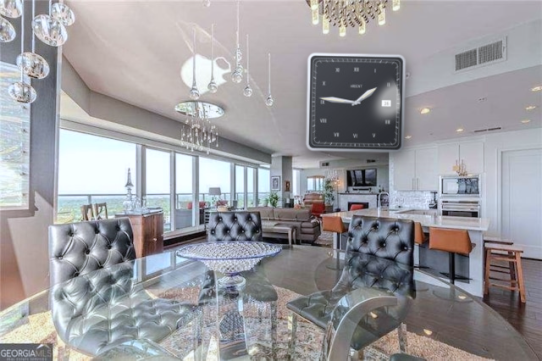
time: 1:46
